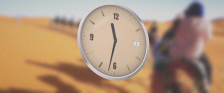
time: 11:32
